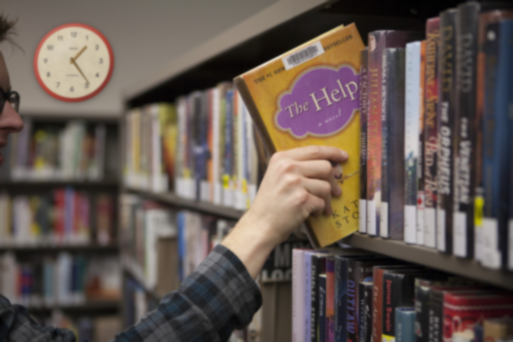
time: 1:24
